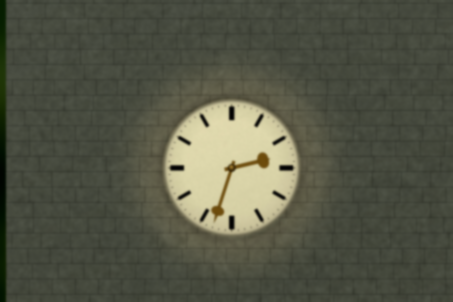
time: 2:33
